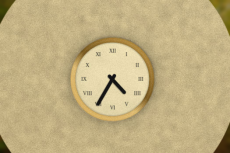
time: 4:35
